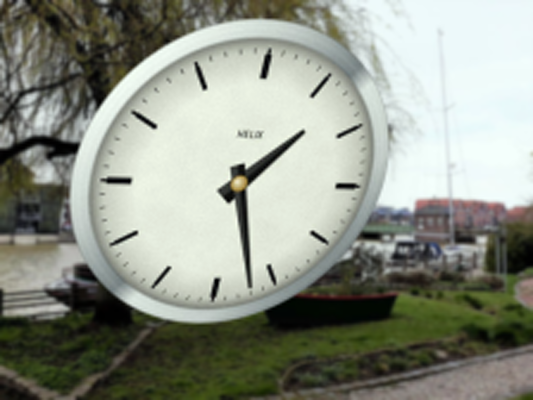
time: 1:27
